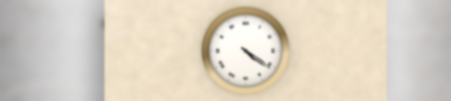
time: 4:21
